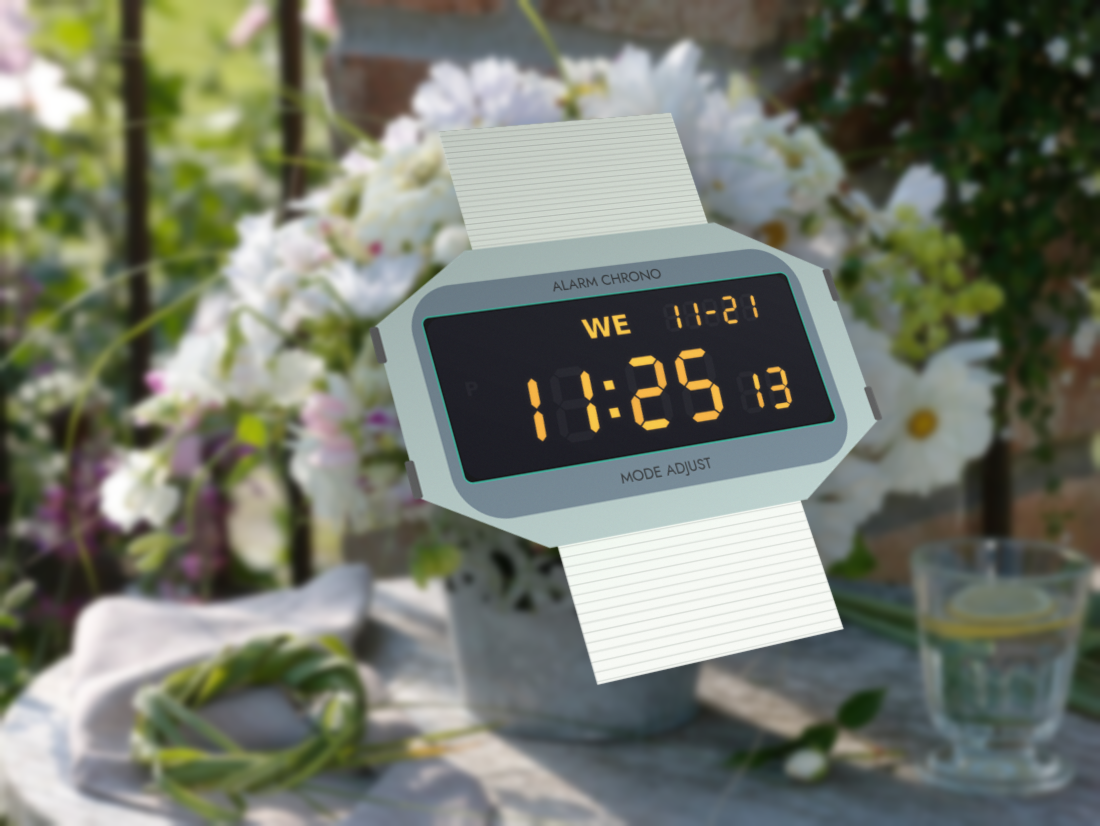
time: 11:25:13
